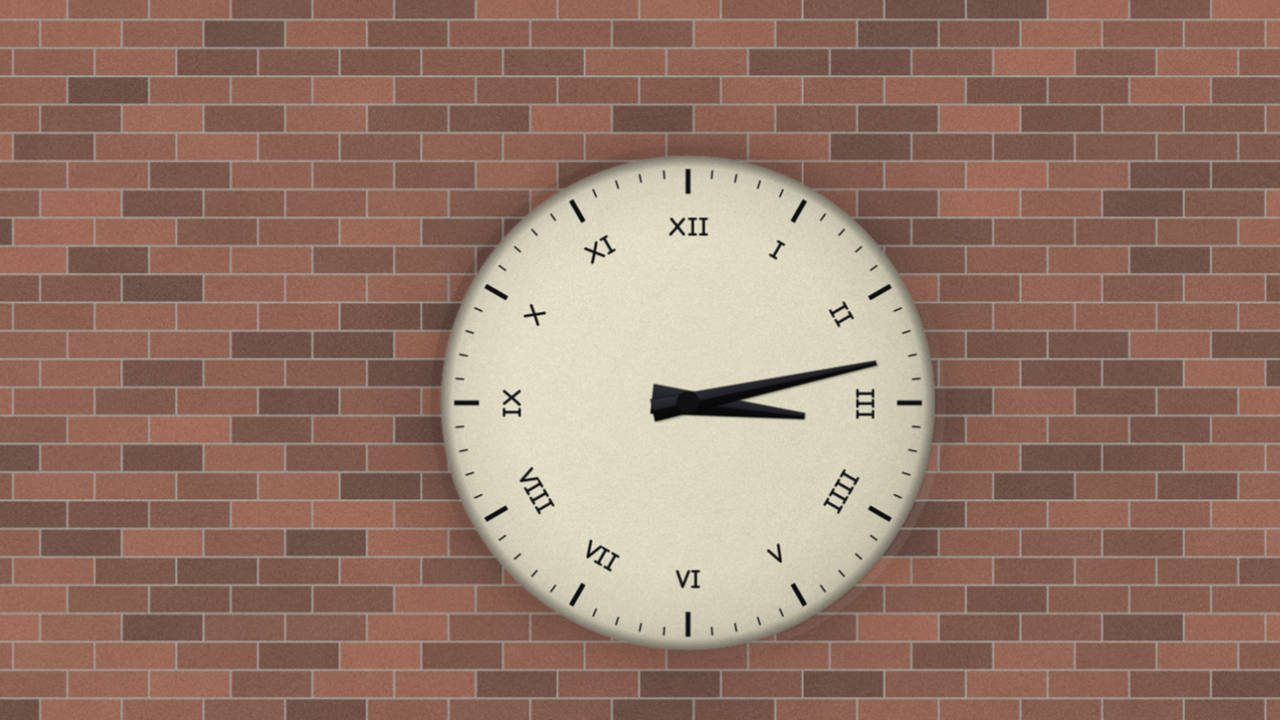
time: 3:13
